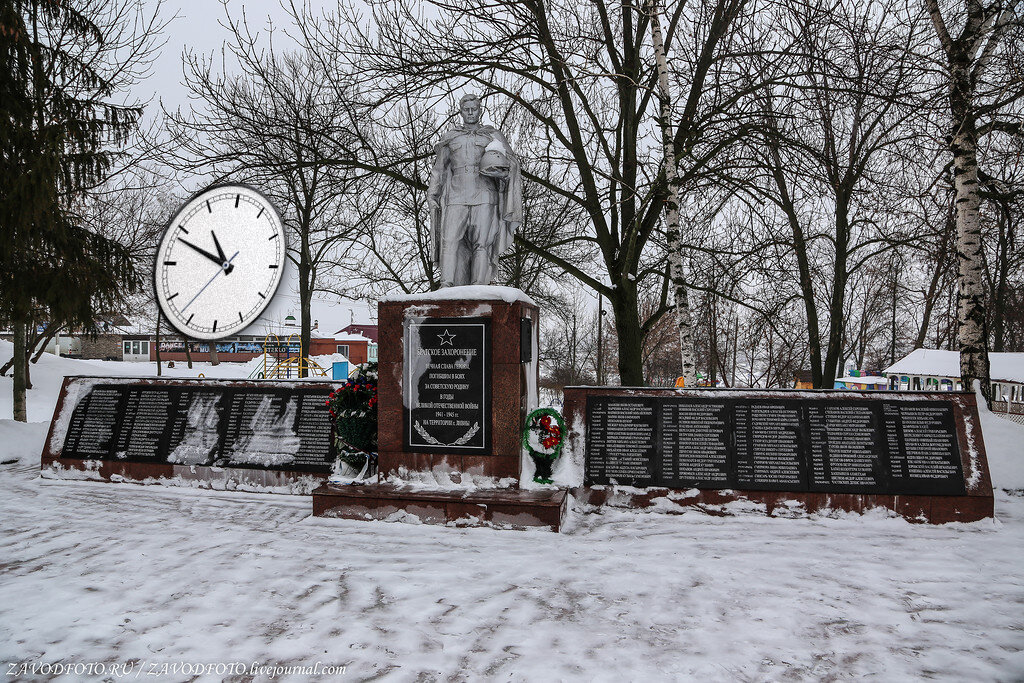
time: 10:48:37
